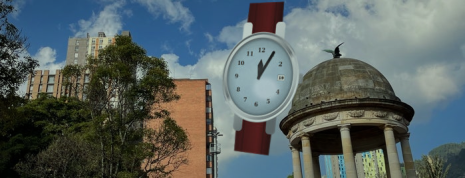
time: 12:05
